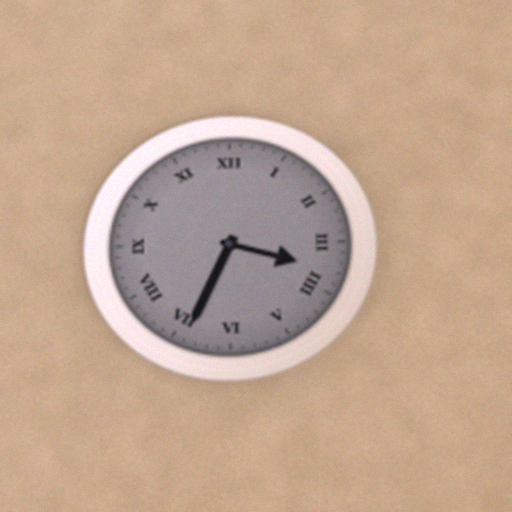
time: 3:34
